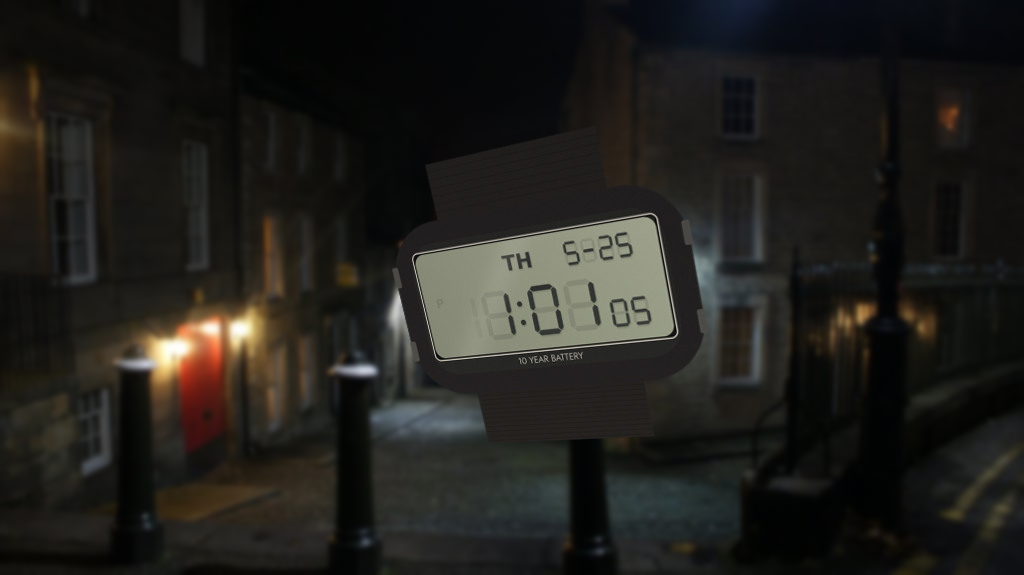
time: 1:01:05
